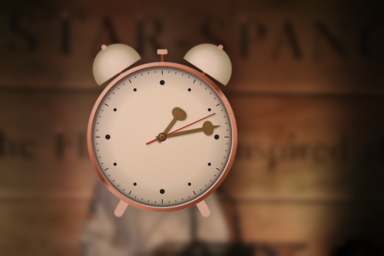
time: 1:13:11
